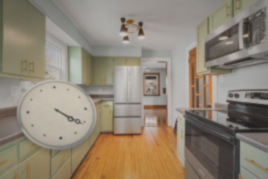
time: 4:21
